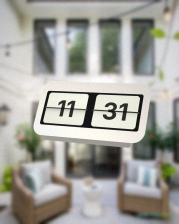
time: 11:31
